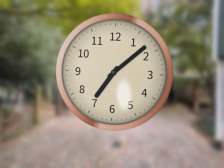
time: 7:08
